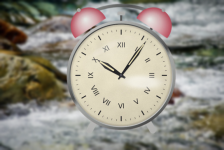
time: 10:06
